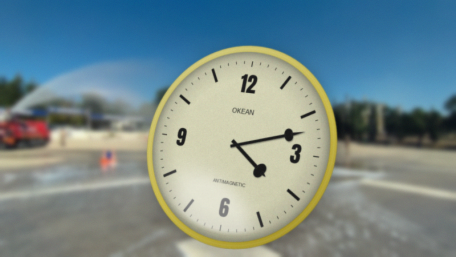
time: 4:12
